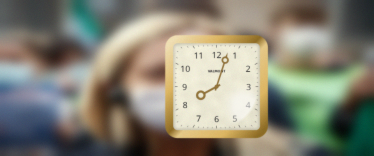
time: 8:03
